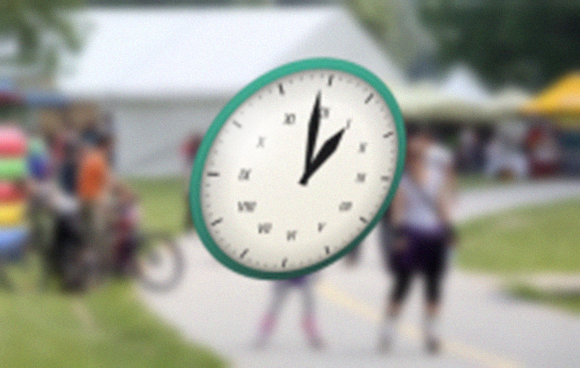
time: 12:59
